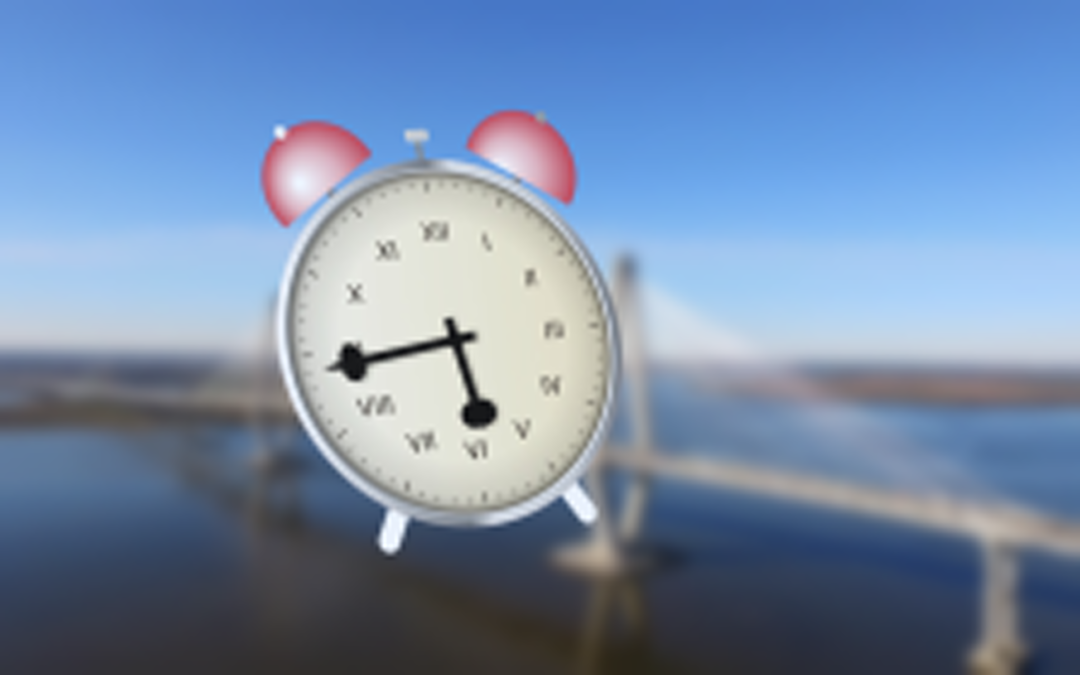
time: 5:44
